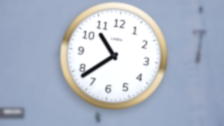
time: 10:38
